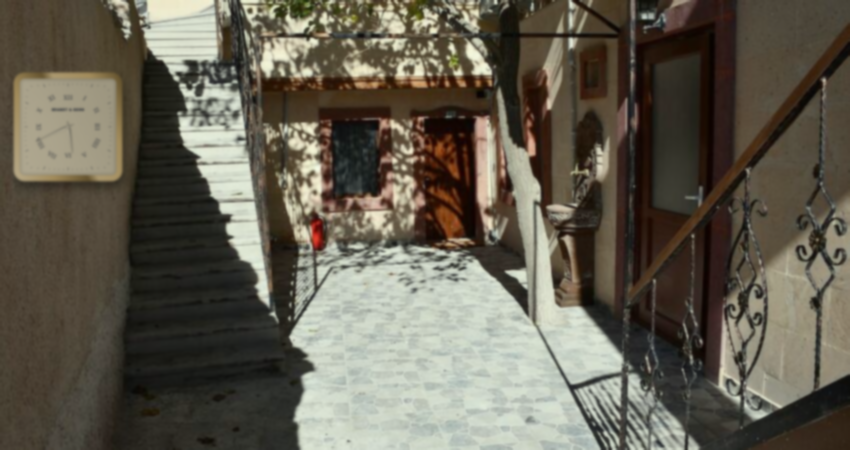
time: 5:41
